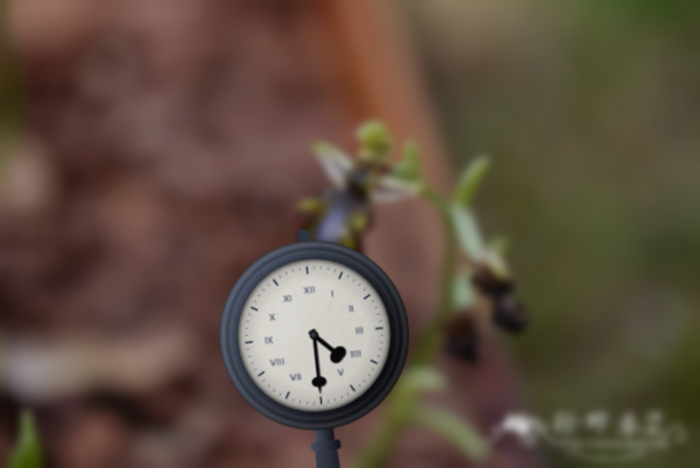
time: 4:30
